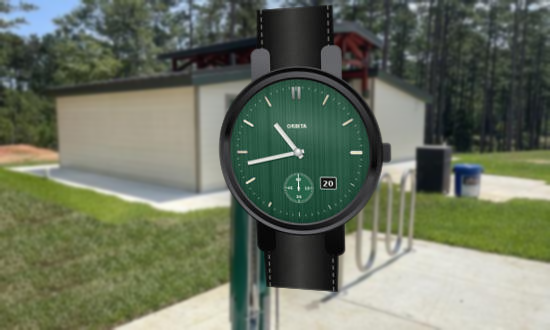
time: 10:43
